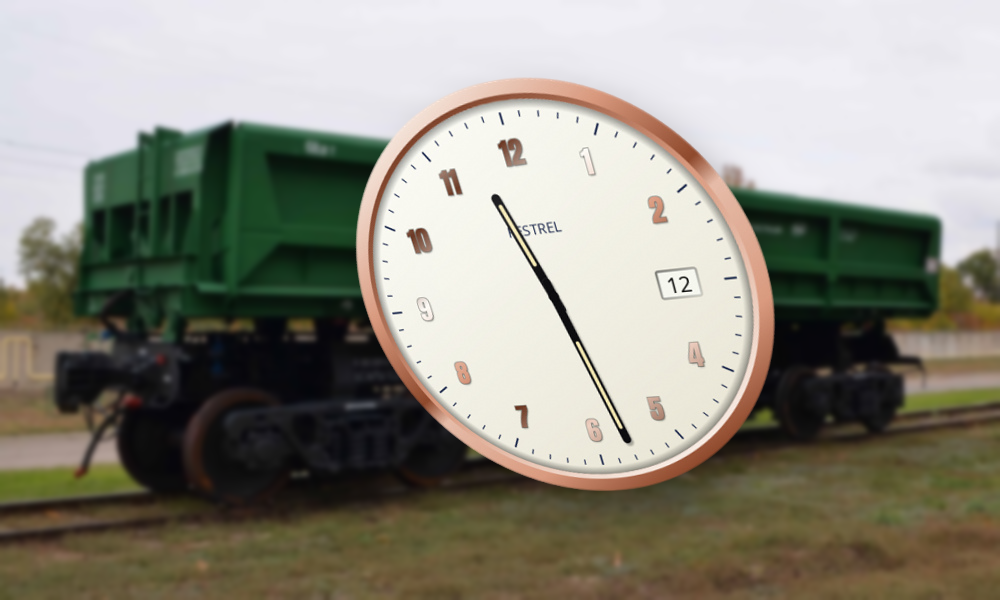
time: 11:28
